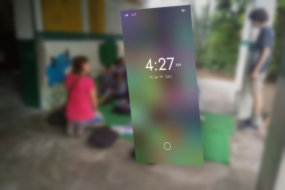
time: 4:27
